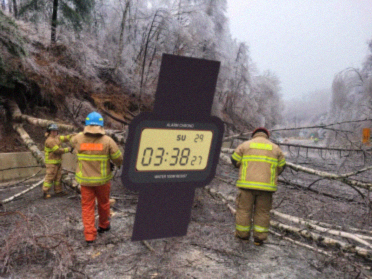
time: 3:38
